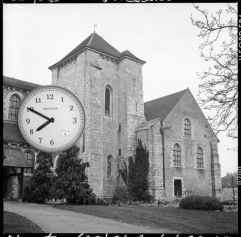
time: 7:50
